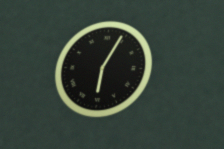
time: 6:04
